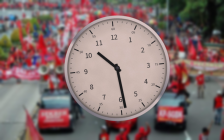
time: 10:29
